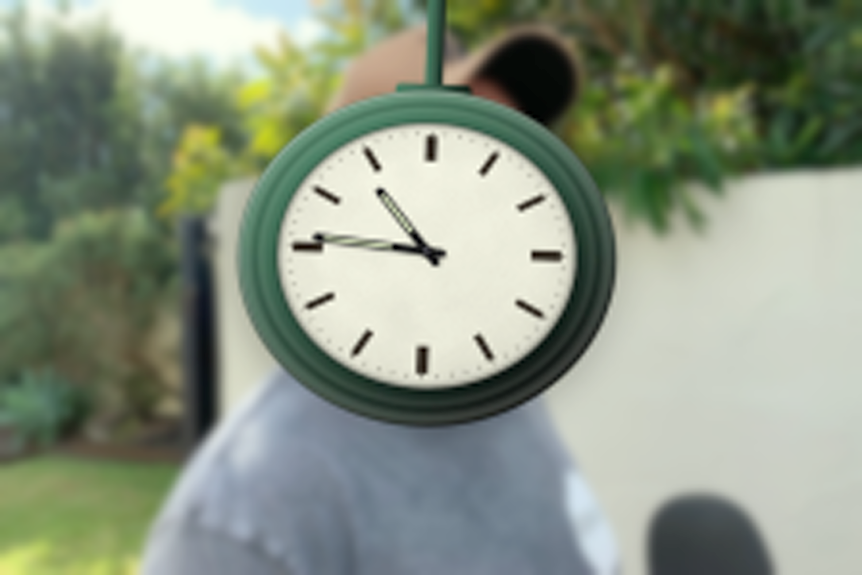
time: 10:46
